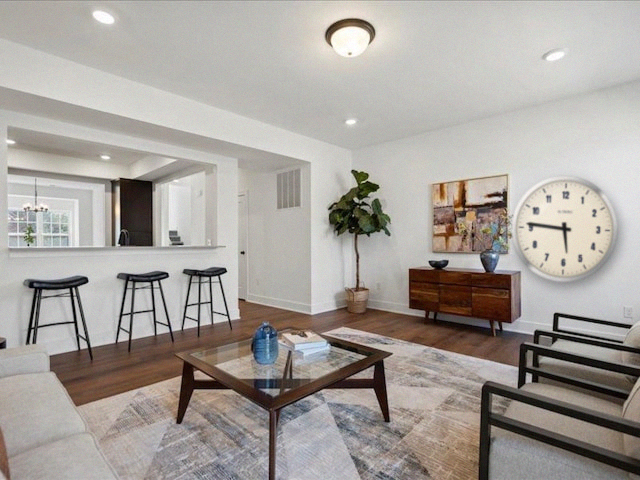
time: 5:46
